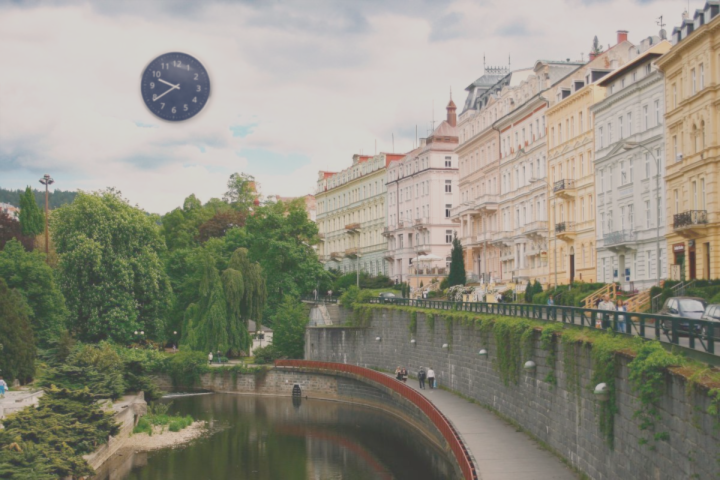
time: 9:39
